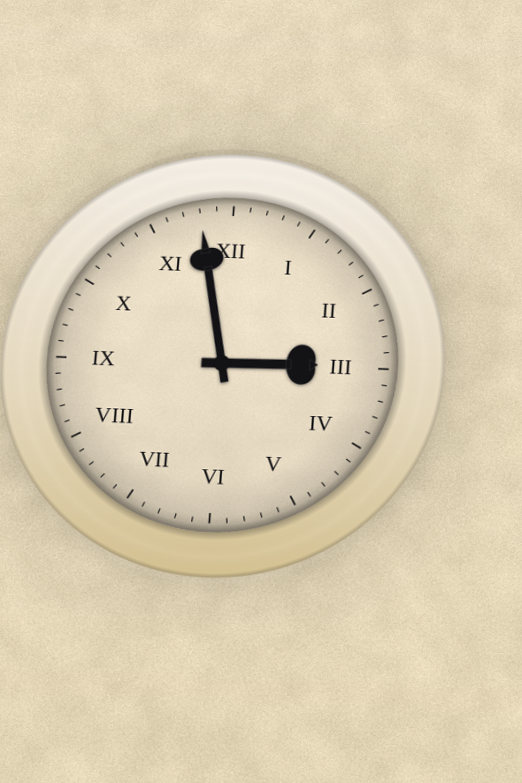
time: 2:58
